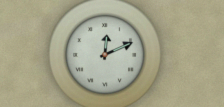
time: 12:11
